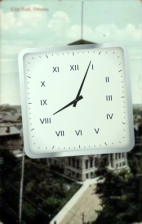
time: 8:04
